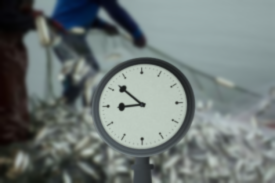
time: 8:52
